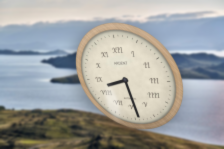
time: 8:29
